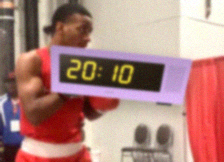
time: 20:10
